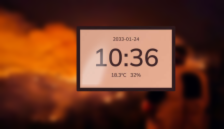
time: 10:36
